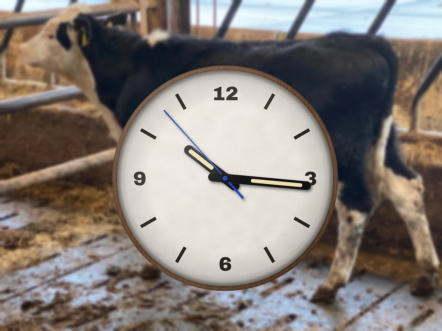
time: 10:15:53
